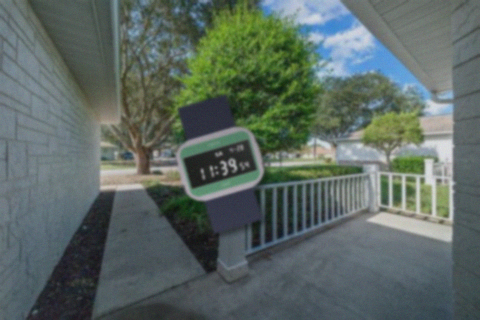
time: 11:39
